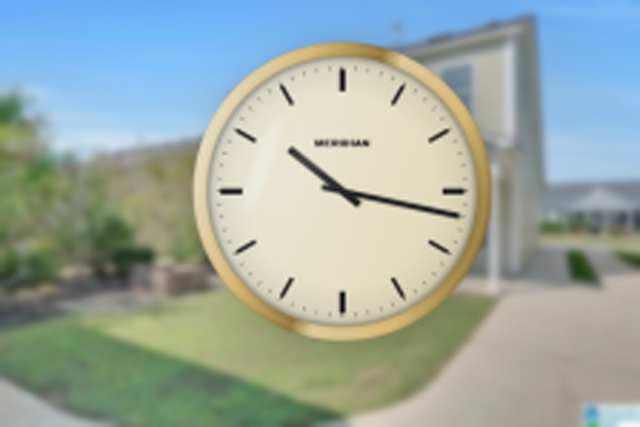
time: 10:17
